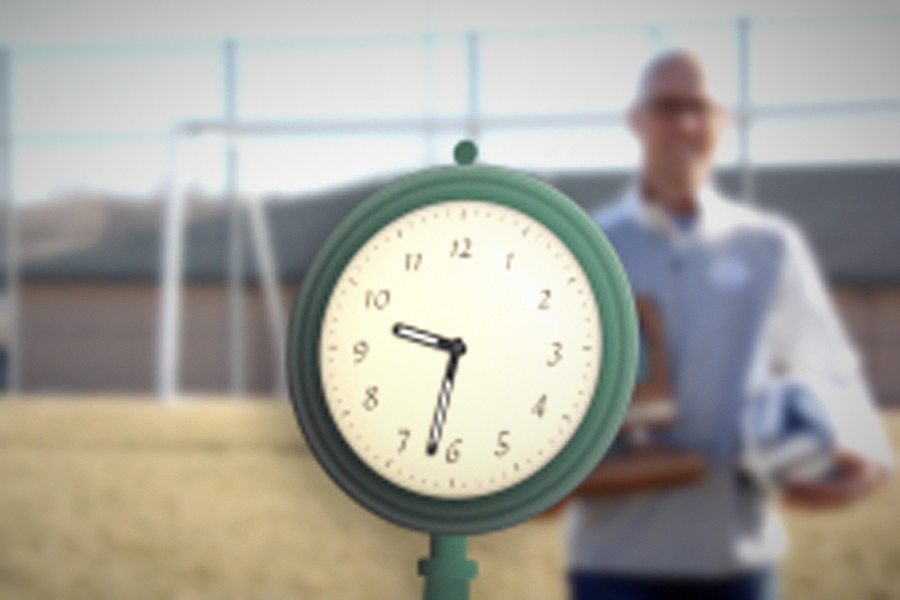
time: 9:32
